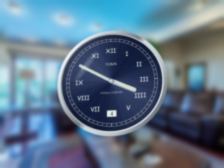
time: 3:50
